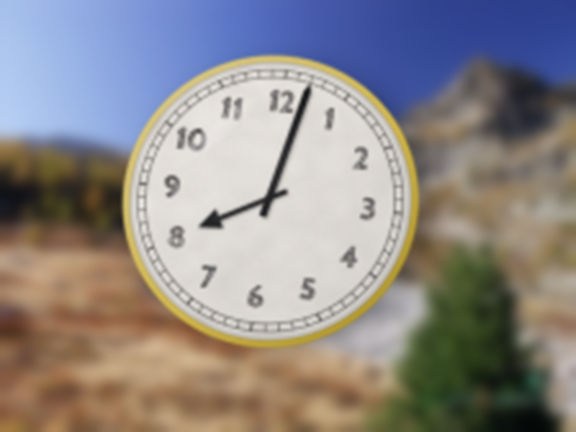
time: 8:02
